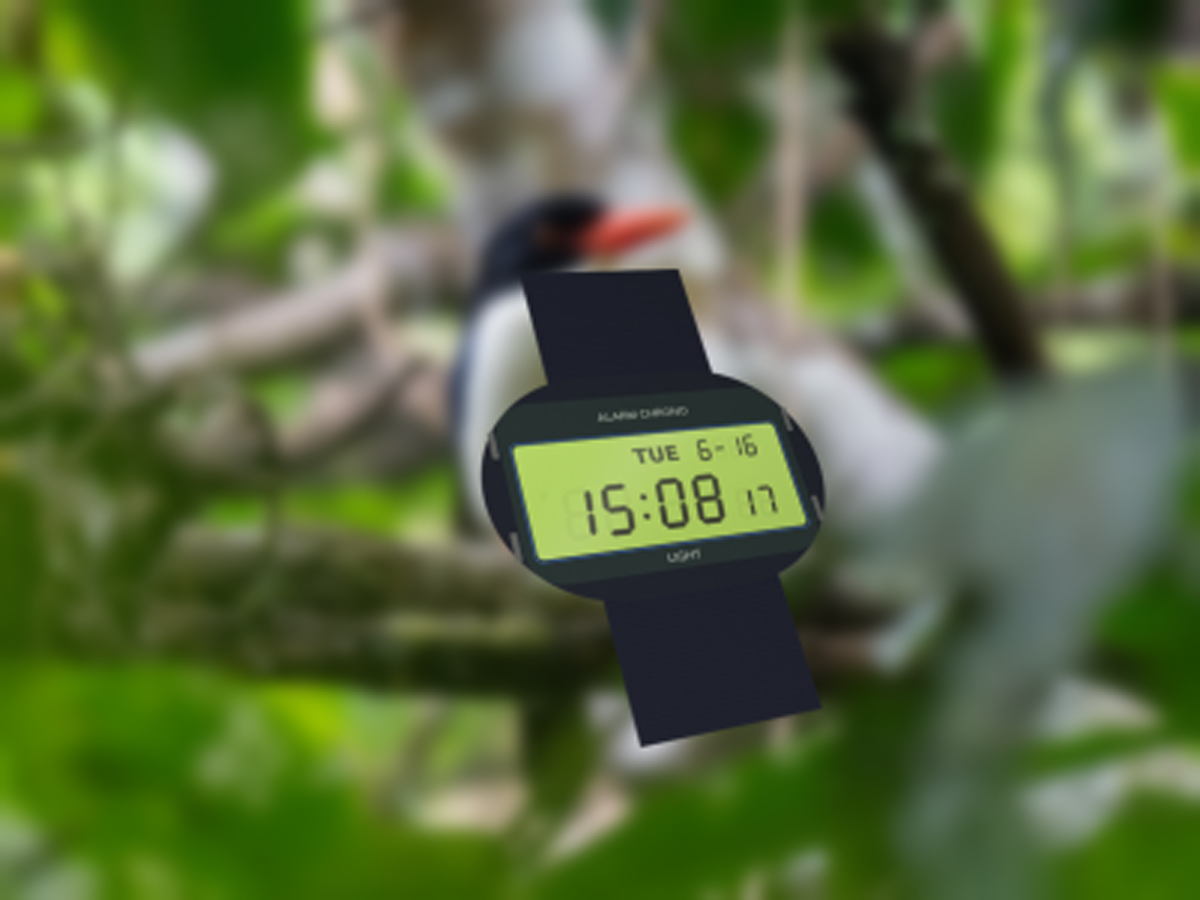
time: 15:08:17
